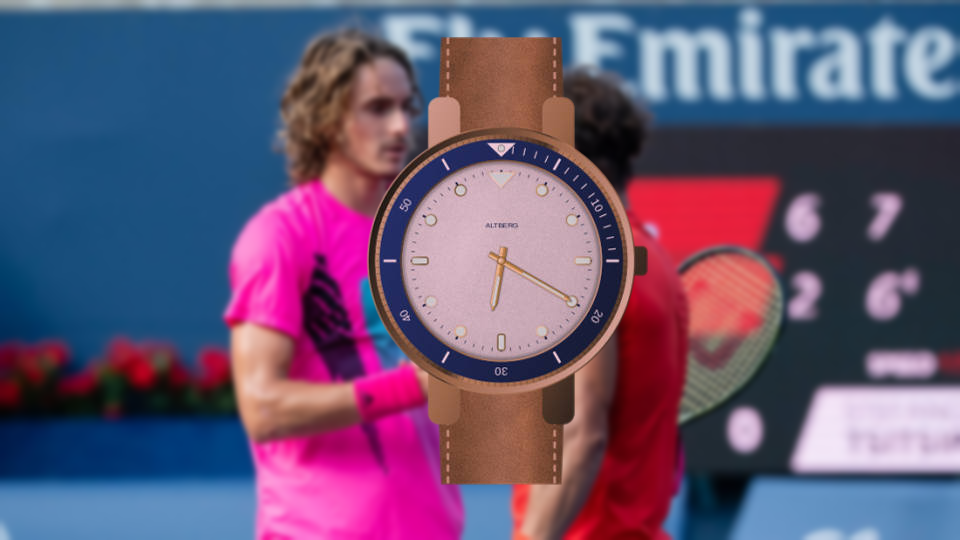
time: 6:20
